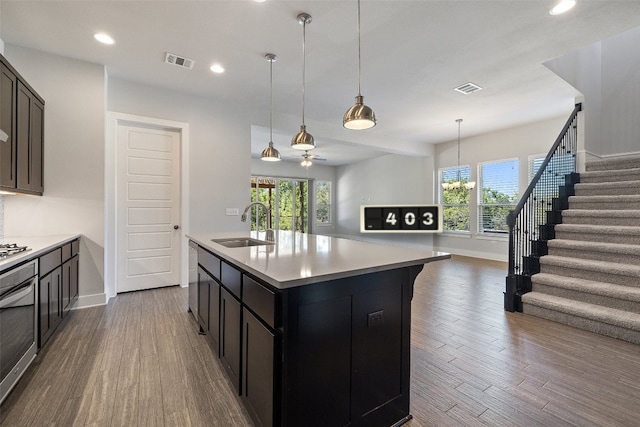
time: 4:03
